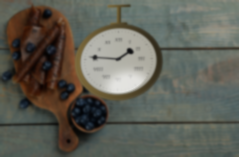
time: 1:46
